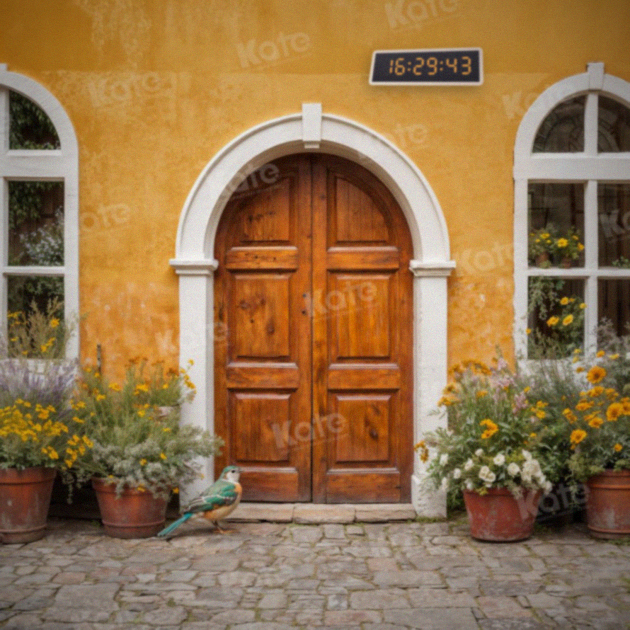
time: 16:29:43
